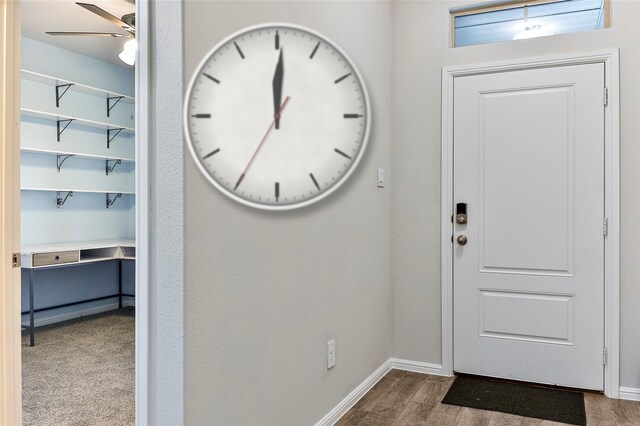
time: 12:00:35
